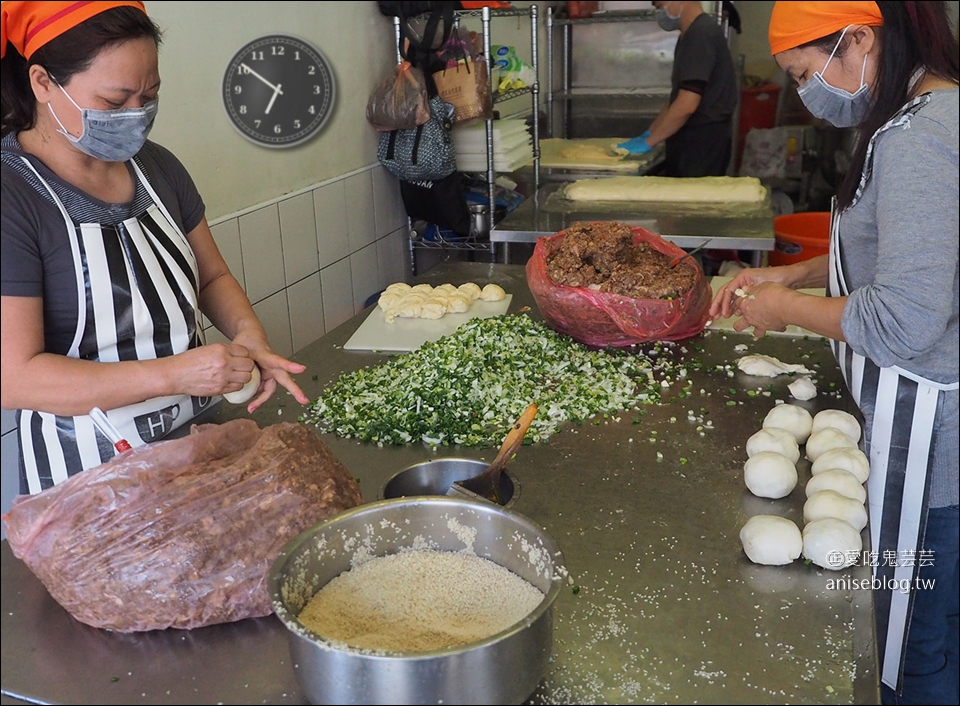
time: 6:51
